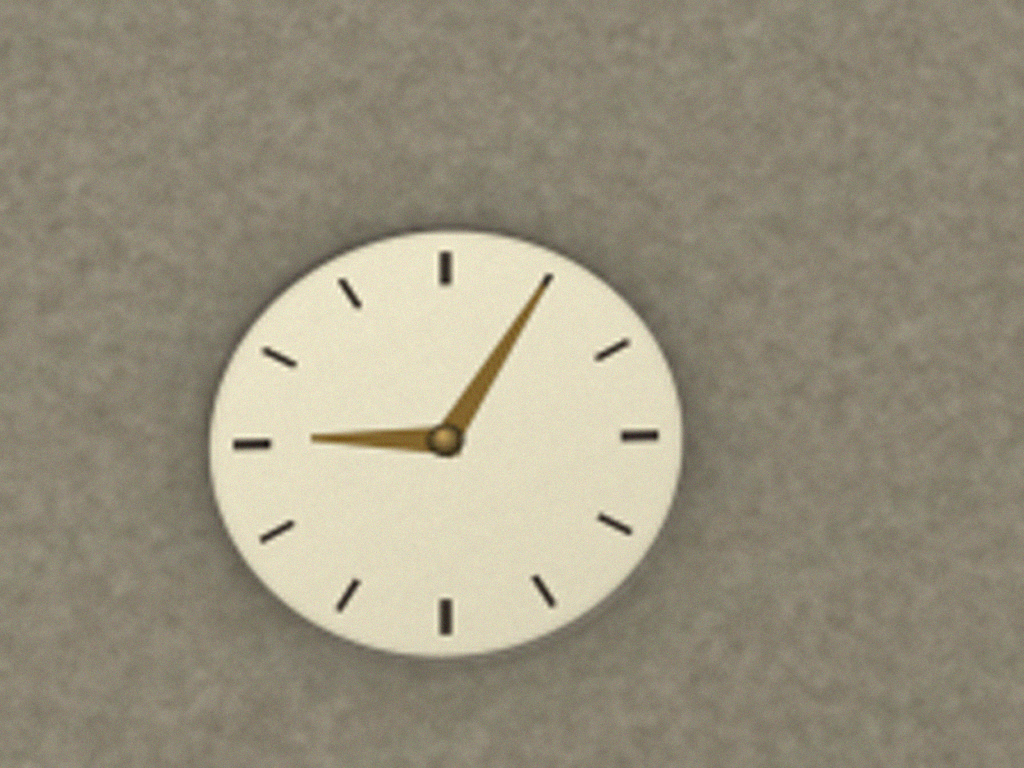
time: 9:05
